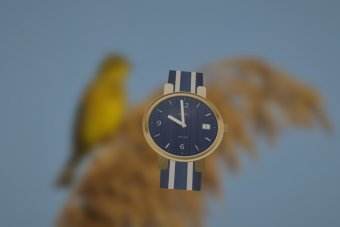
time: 9:59
